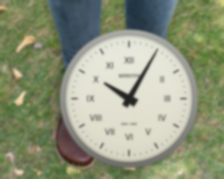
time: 10:05
